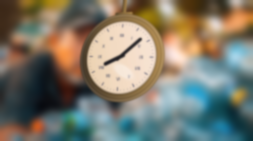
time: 8:08
